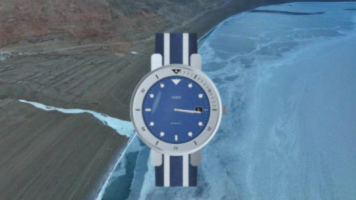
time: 3:16
